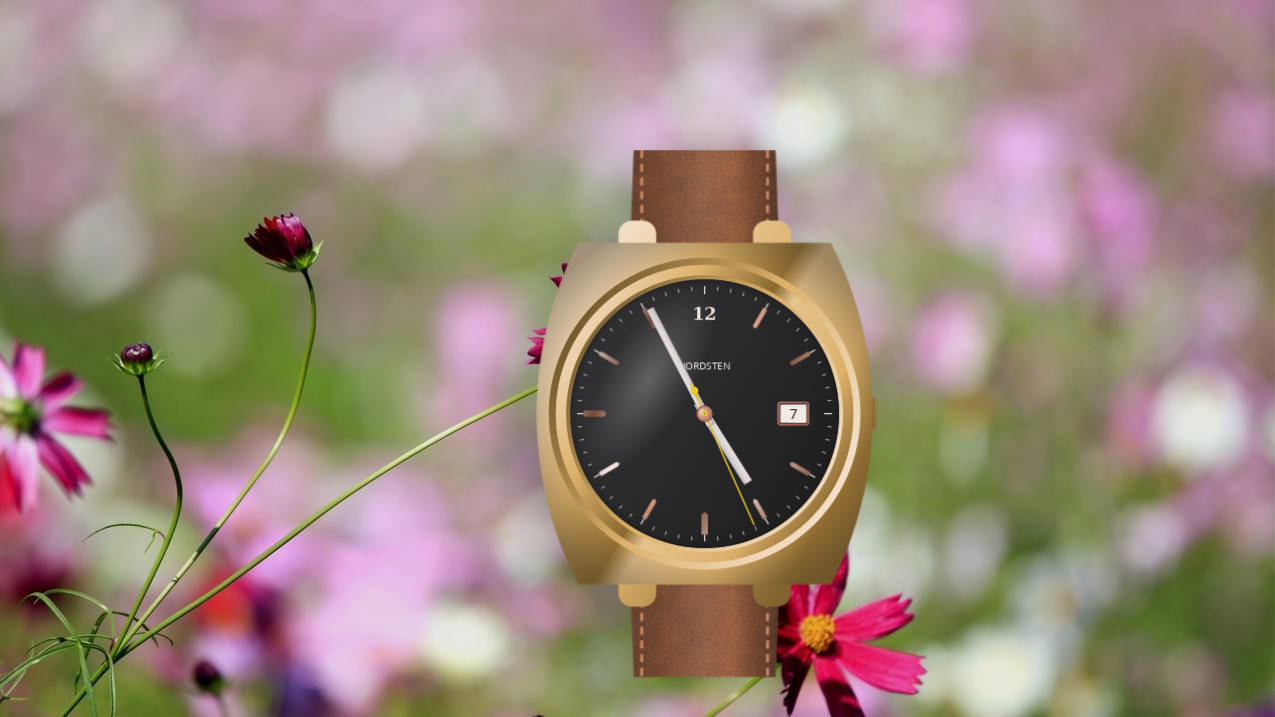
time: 4:55:26
